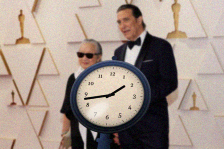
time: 1:43
